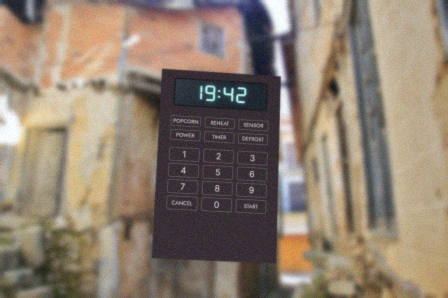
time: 19:42
